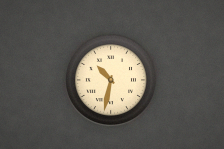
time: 10:32
